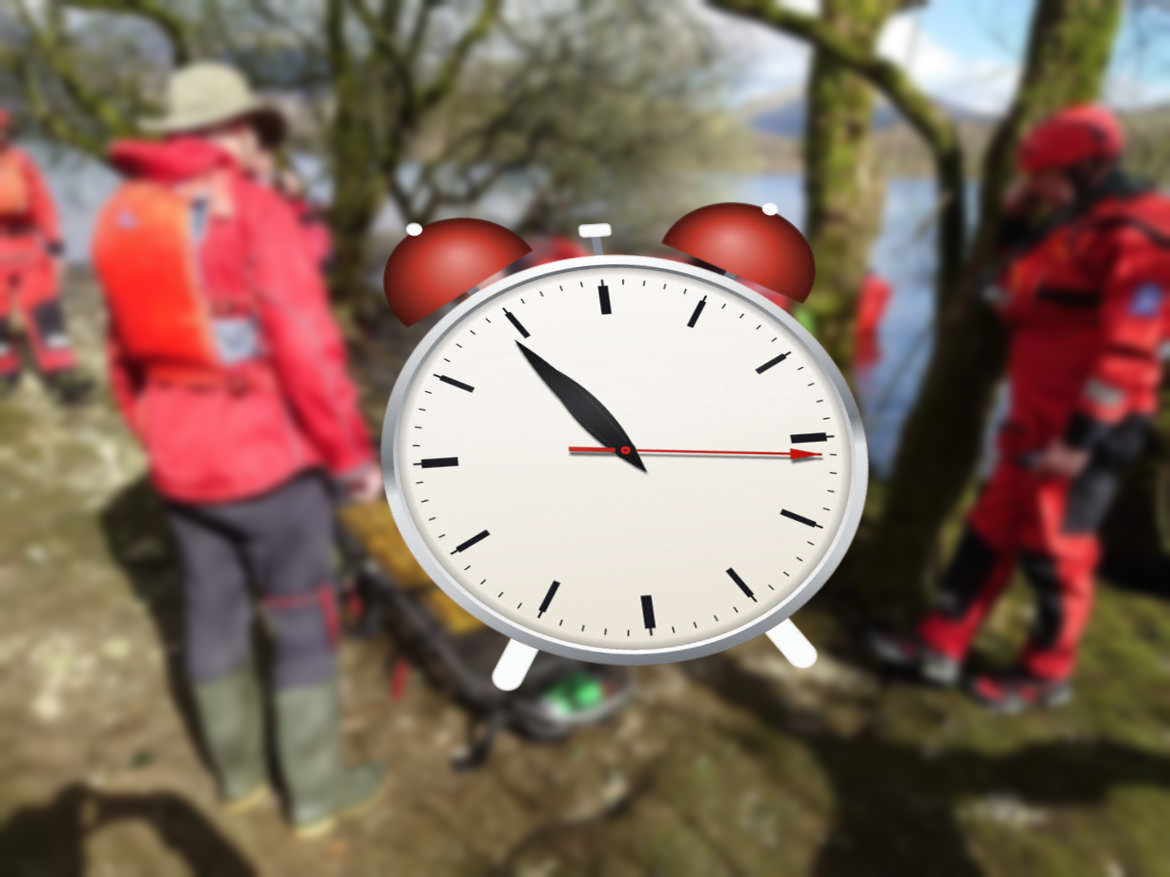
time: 10:54:16
